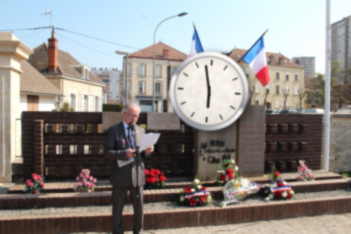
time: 5:58
